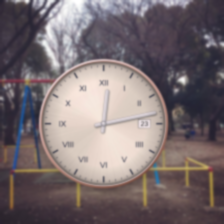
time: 12:13
